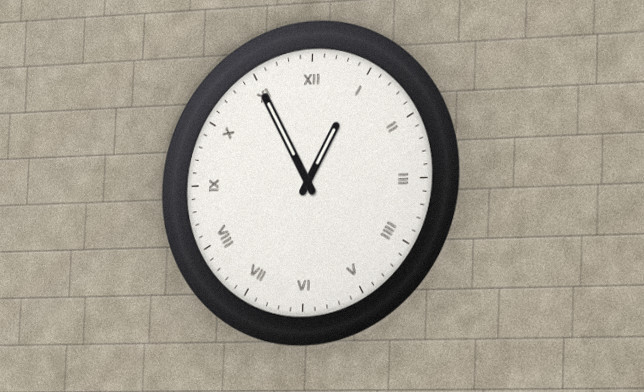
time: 12:55
